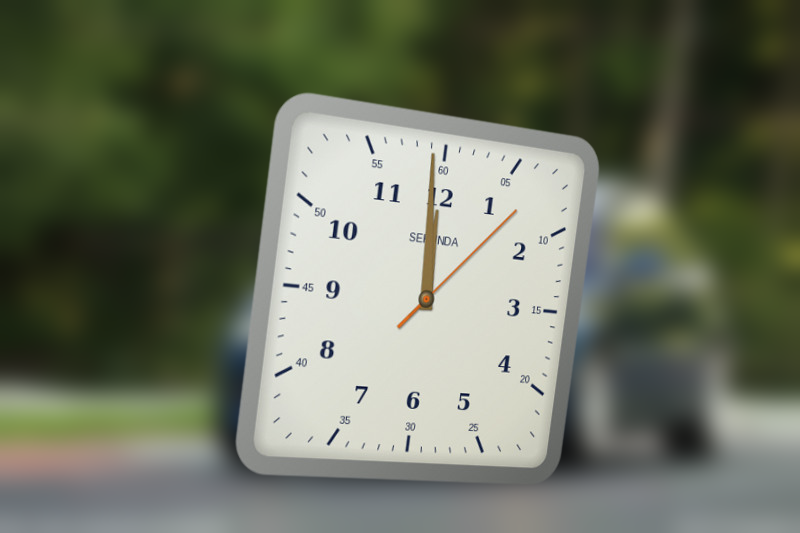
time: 11:59:07
